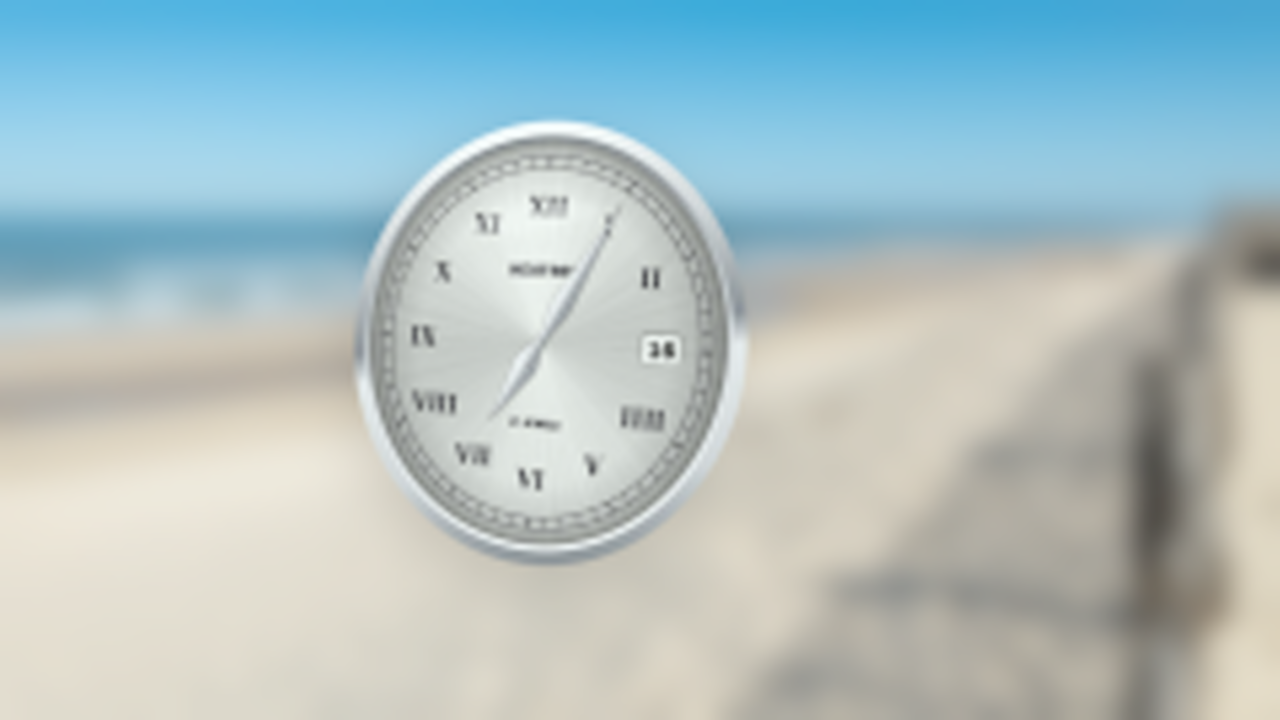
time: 7:05
